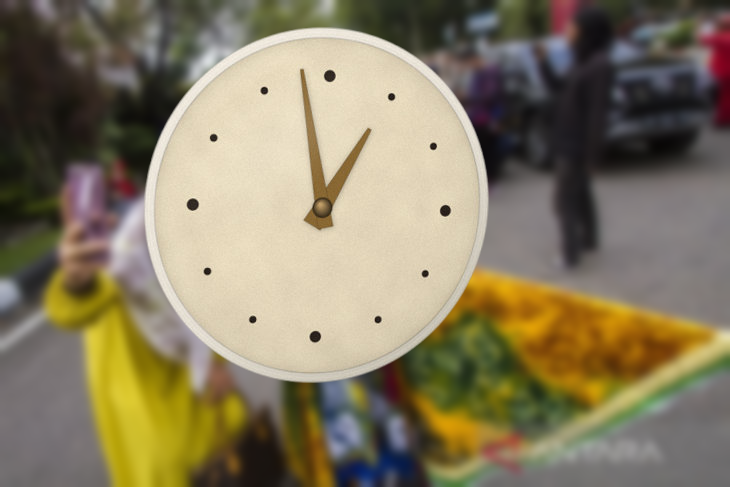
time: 12:58
